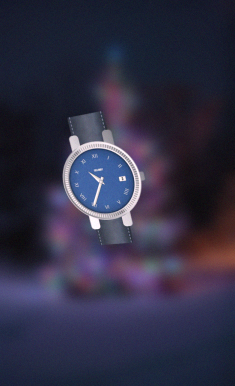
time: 10:35
